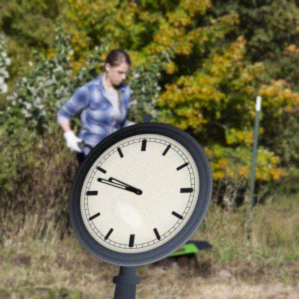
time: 9:48
